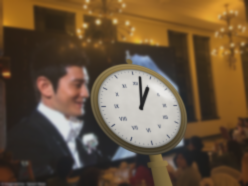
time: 1:02
